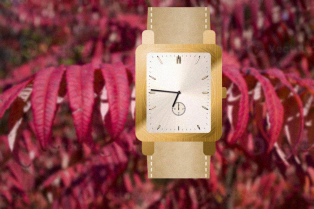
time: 6:46
